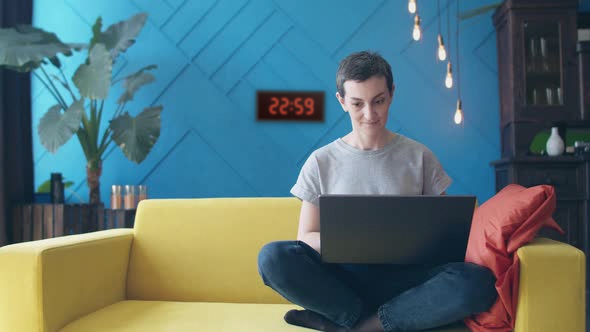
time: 22:59
